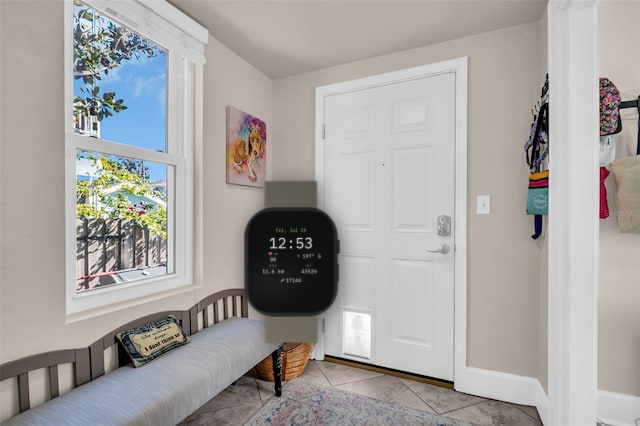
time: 12:53
